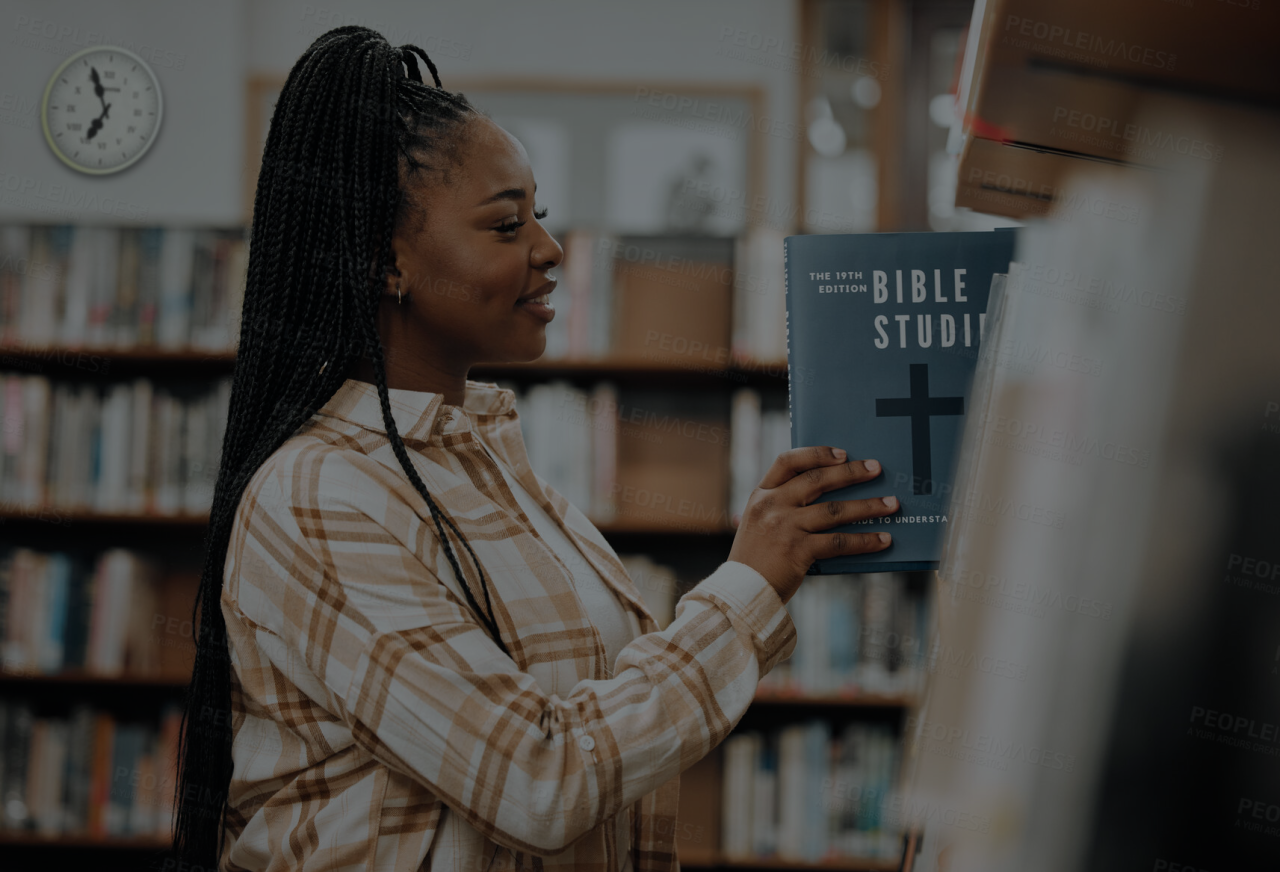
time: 6:56
